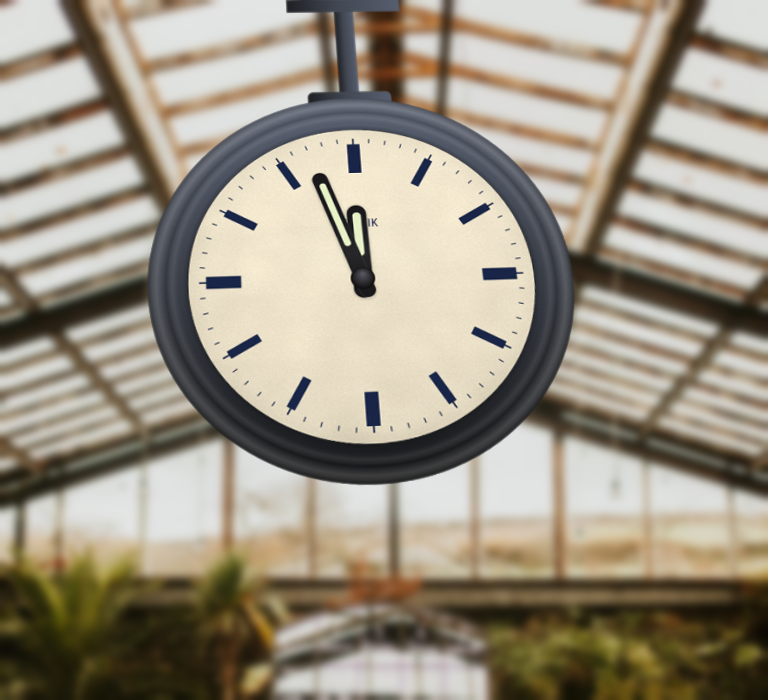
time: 11:57
